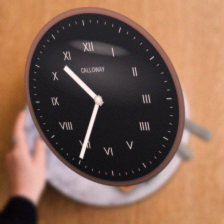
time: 10:35
